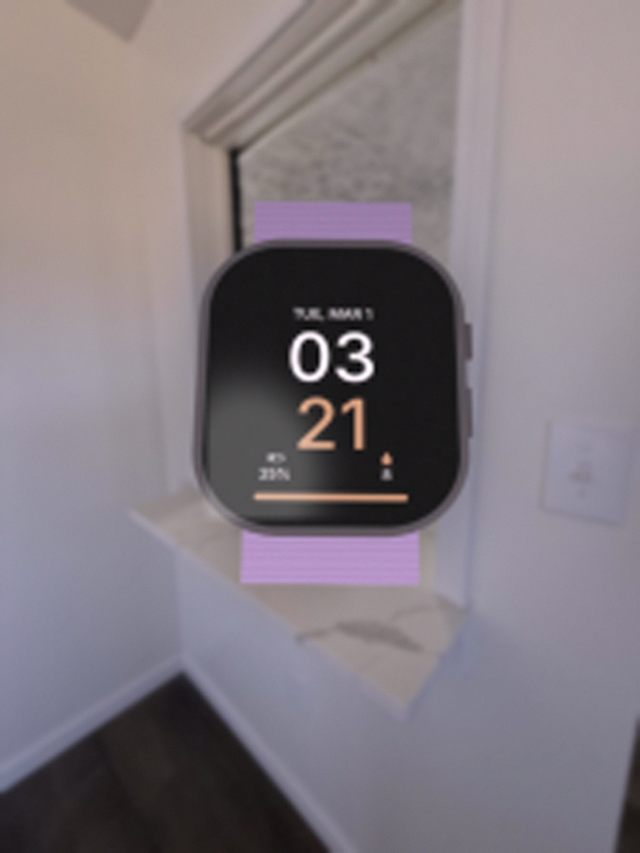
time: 3:21
